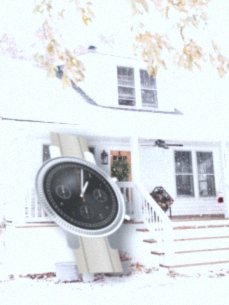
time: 1:02
